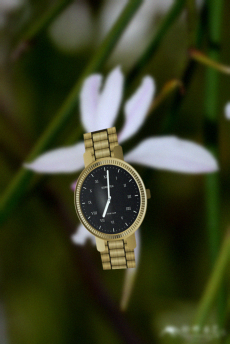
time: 7:01
